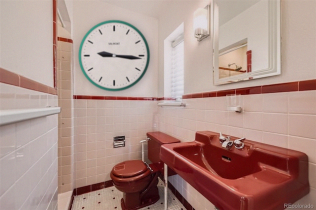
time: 9:16
